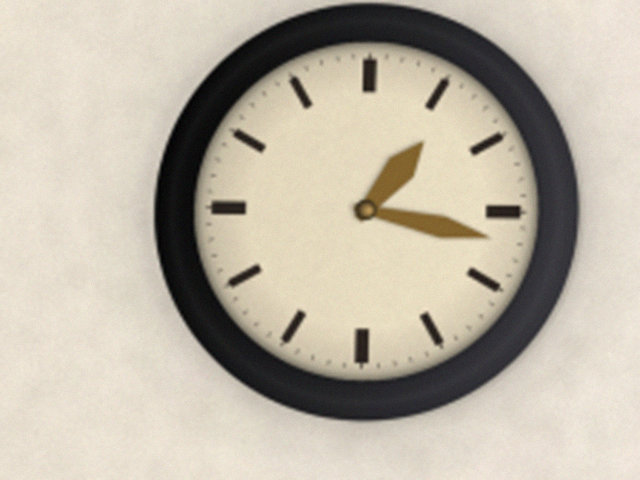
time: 1:17
